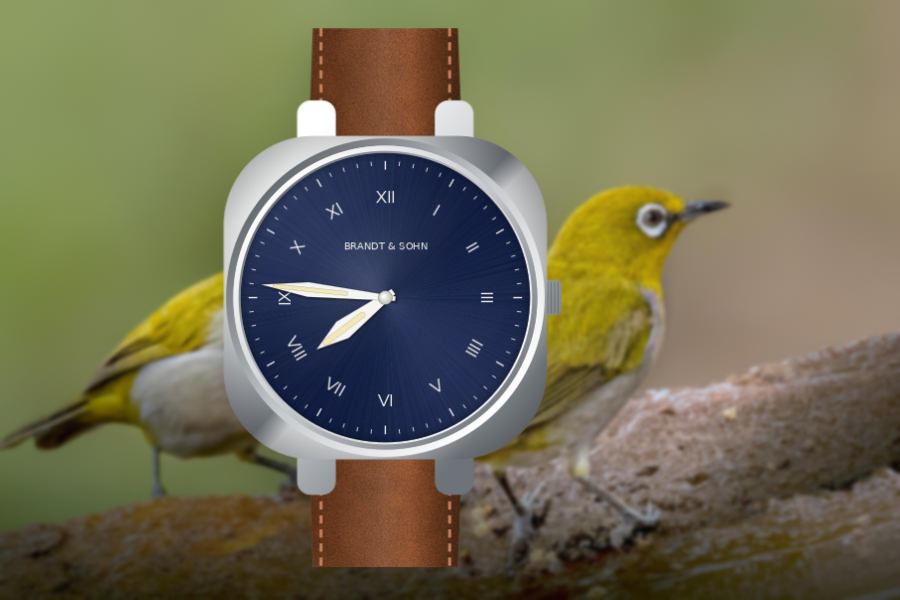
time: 7:46
